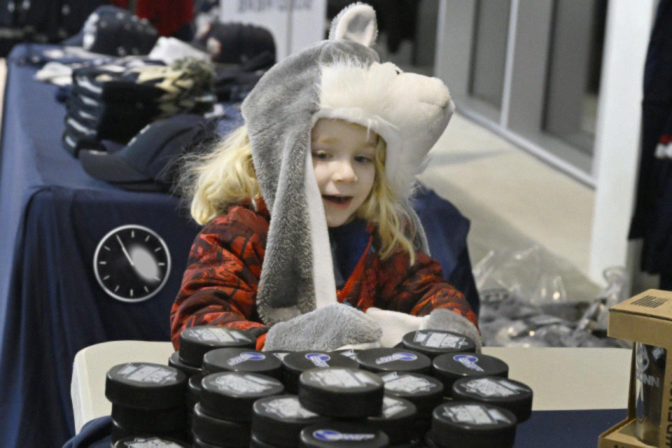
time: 10:55
